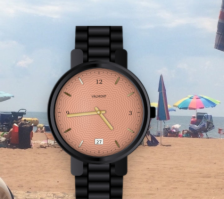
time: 4:44
